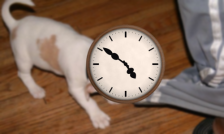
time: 4:51
